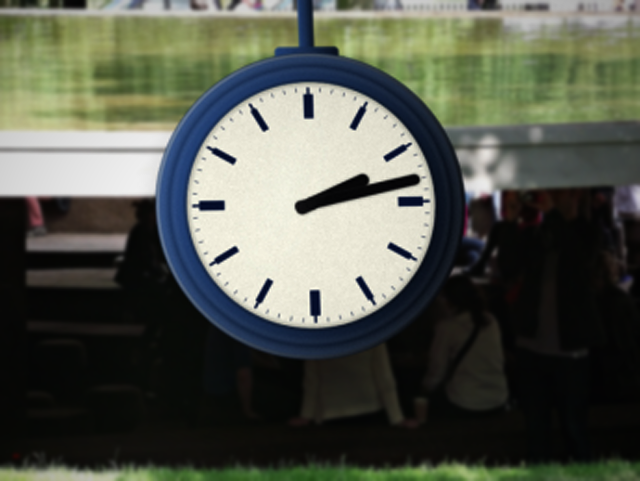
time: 2:13
